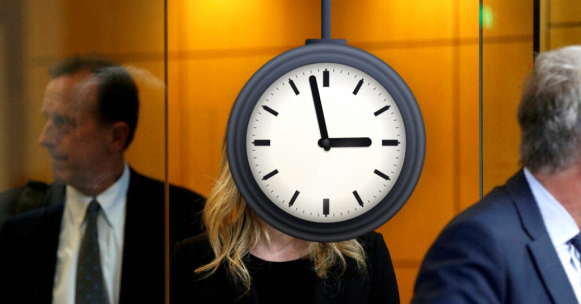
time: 2:58
